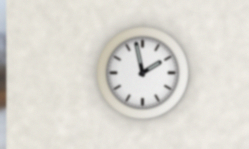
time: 1:58
